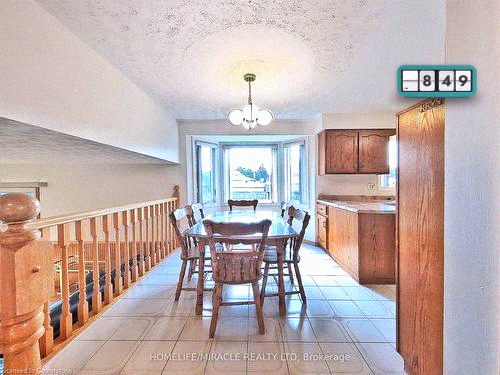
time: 8:49
